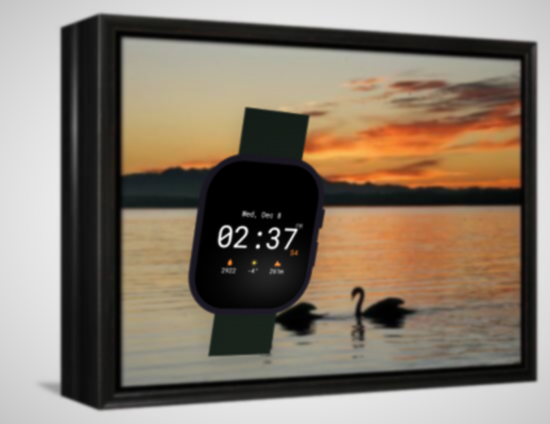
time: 2:37
